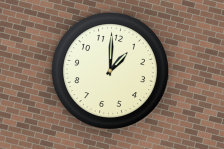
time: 12:58
